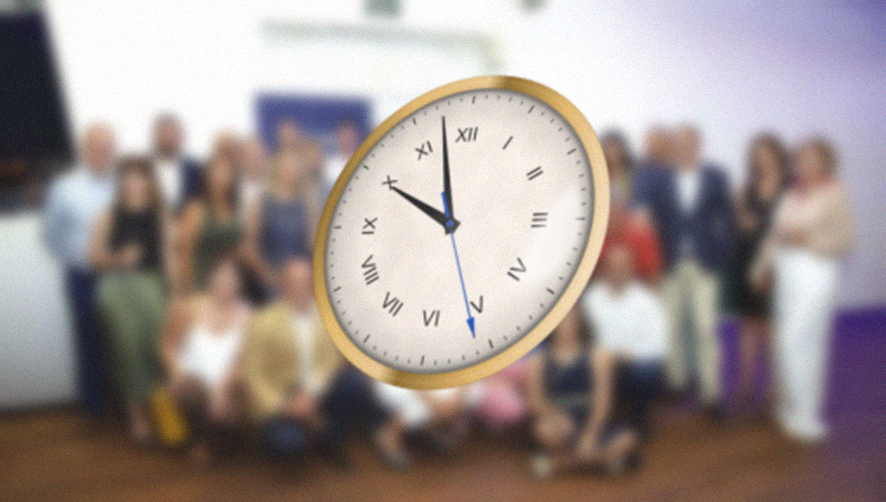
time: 9:57:26
